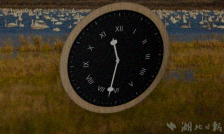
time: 11:32
